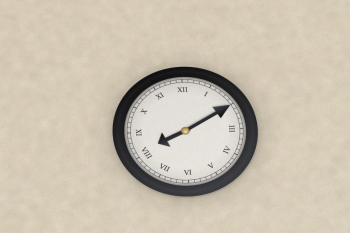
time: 8:10
